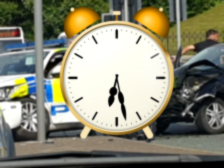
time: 6:28
